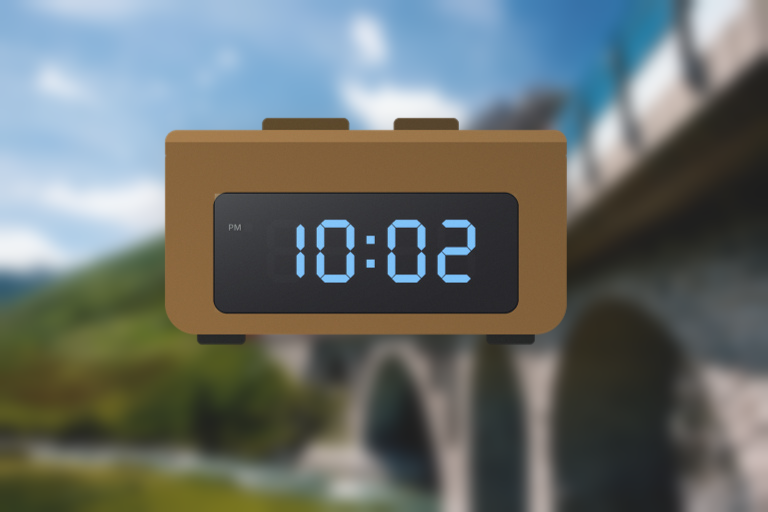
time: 10:02
